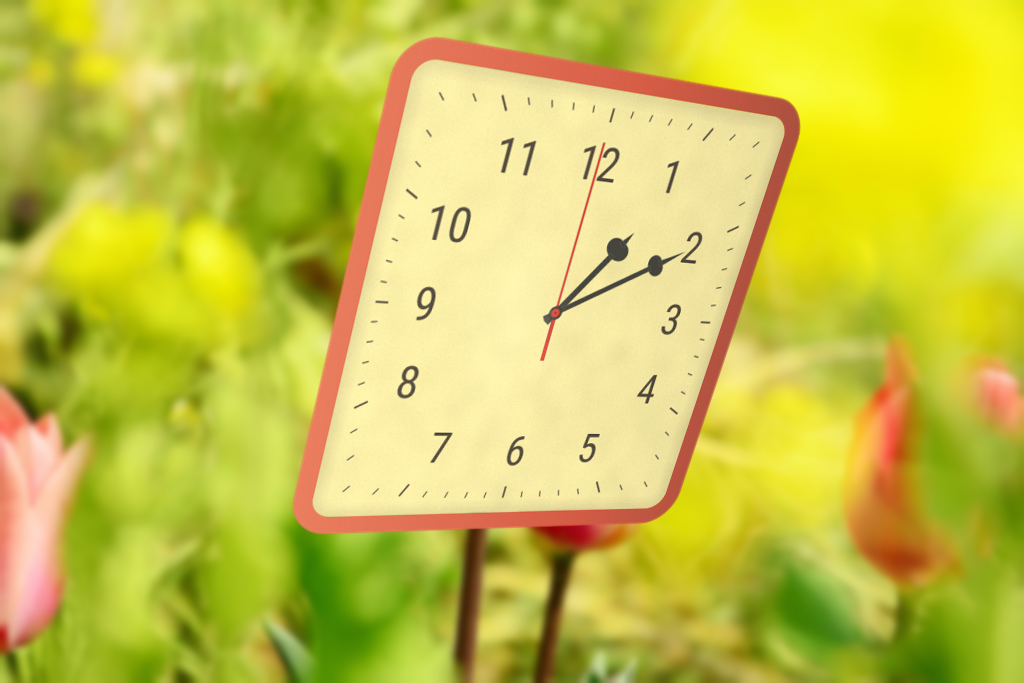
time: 1:10:00
